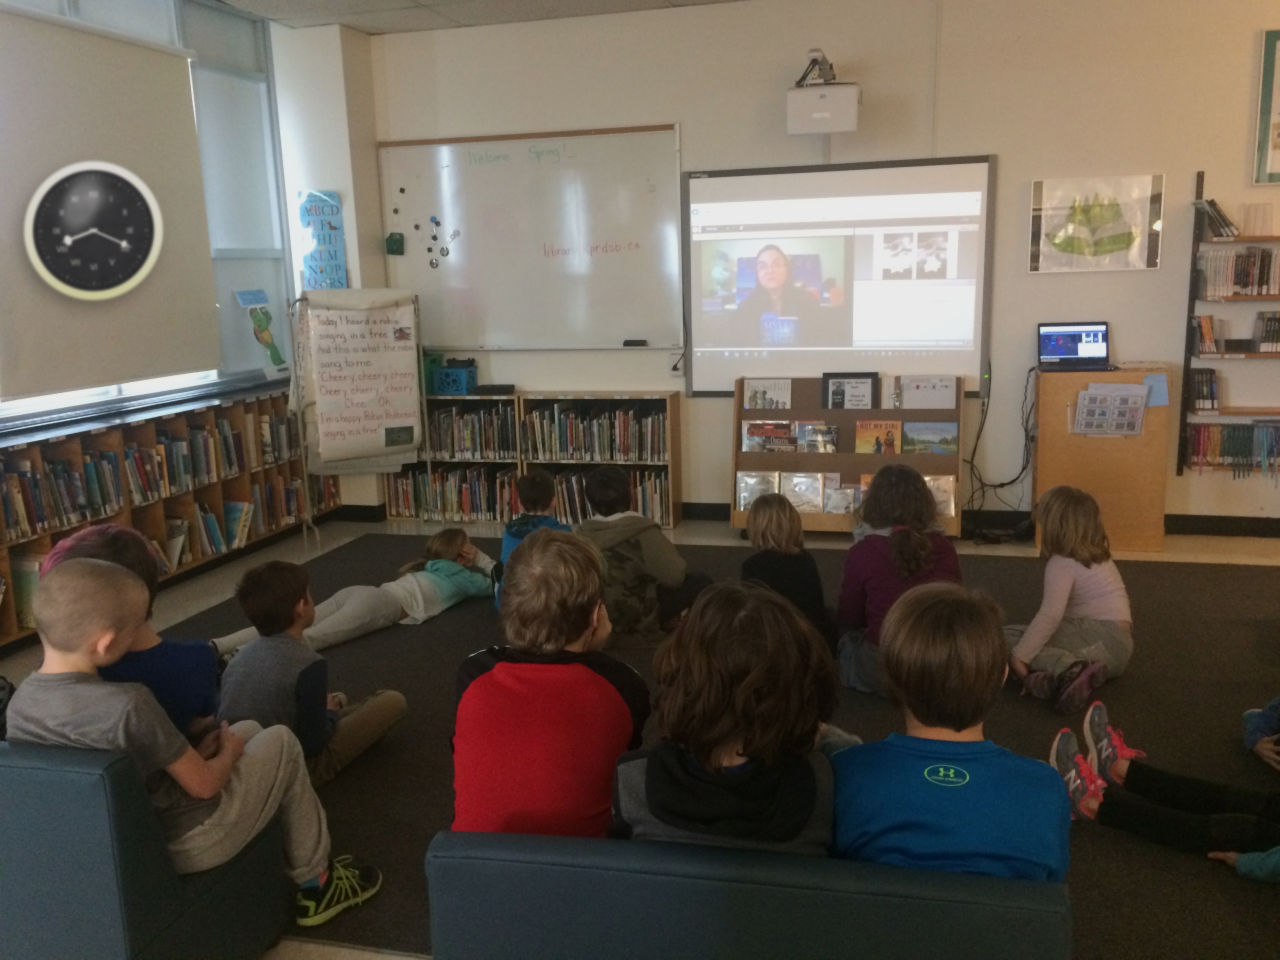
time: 8:19
